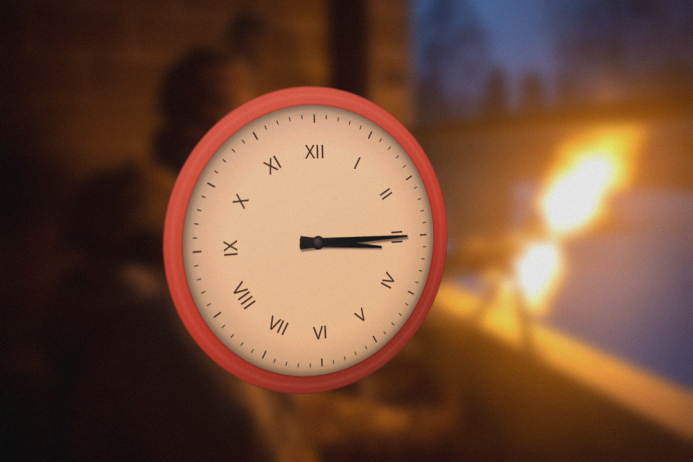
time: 3:15
